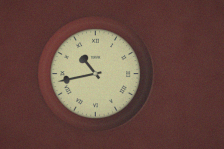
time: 10:43
